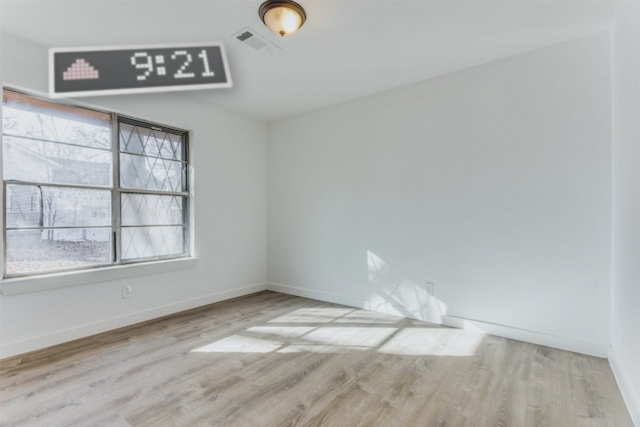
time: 9:21
